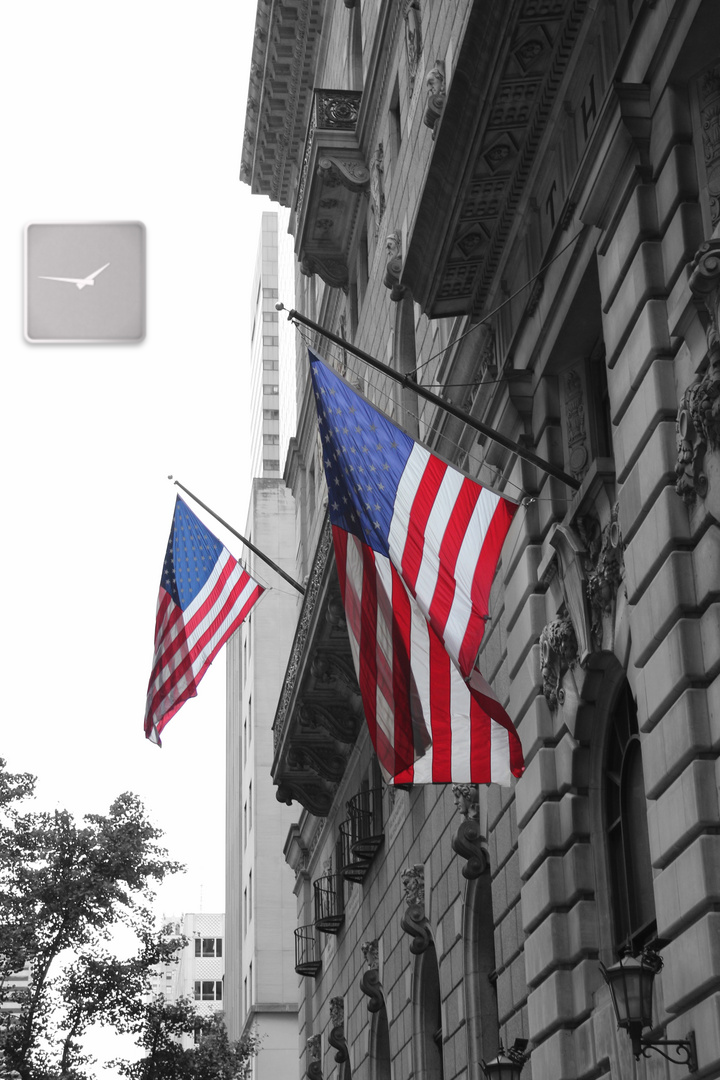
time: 1:46
